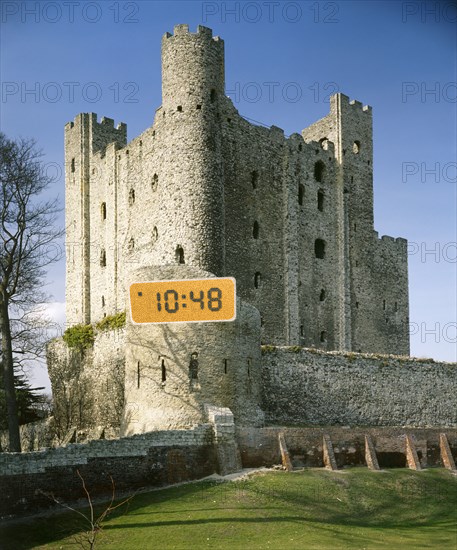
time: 10:48
